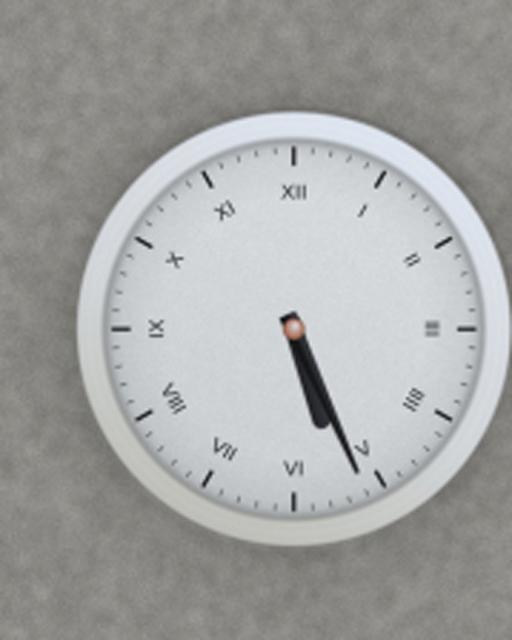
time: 5:26
